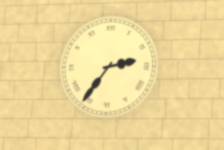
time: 2:36
